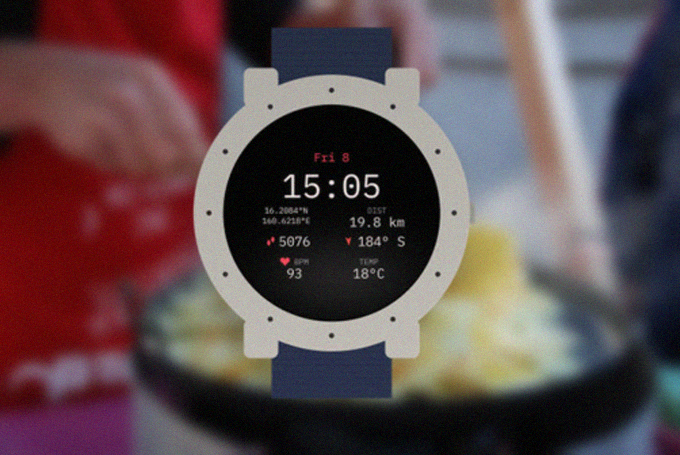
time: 15:05
